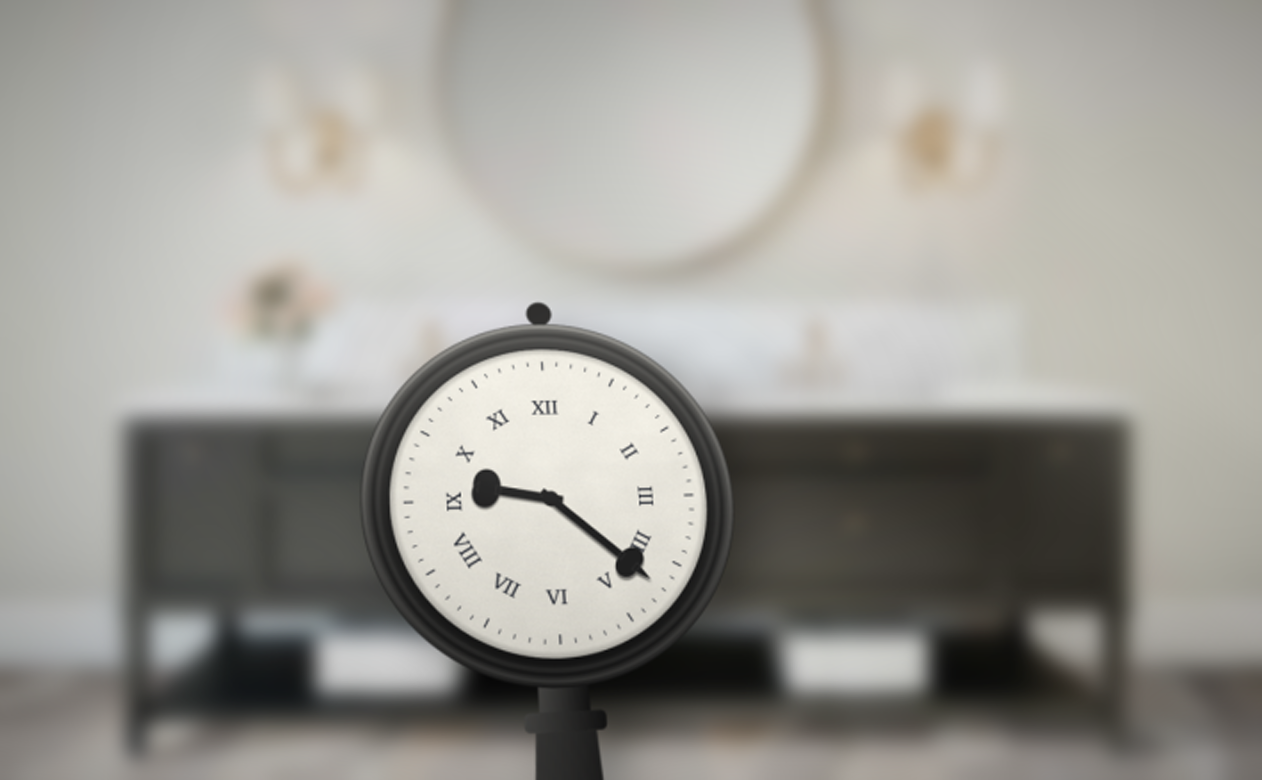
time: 9:22
